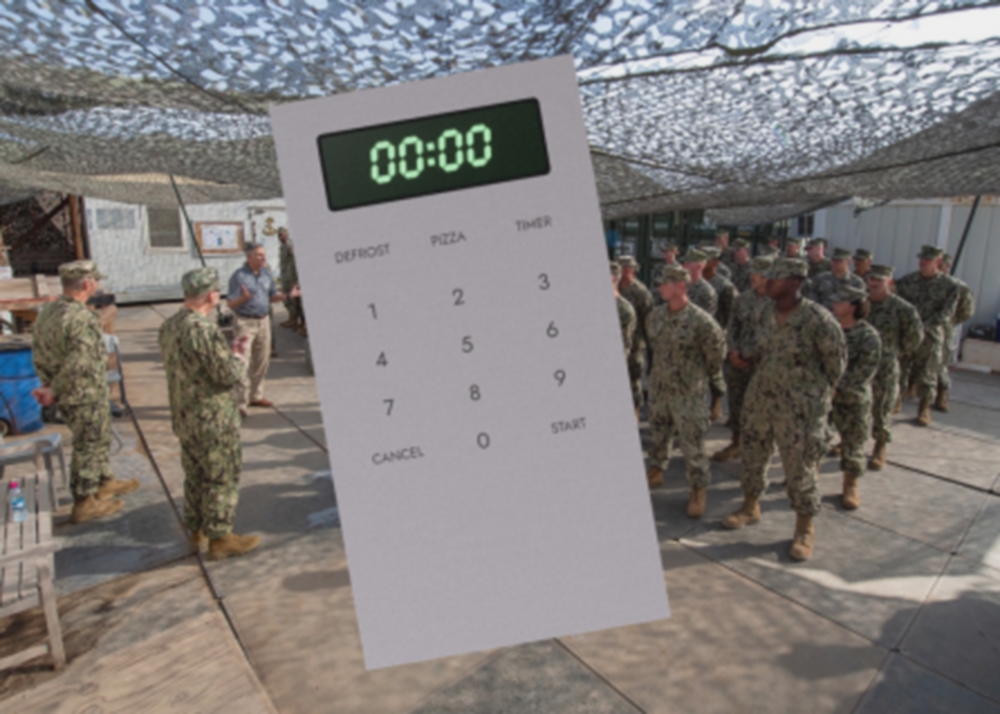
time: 0:00
